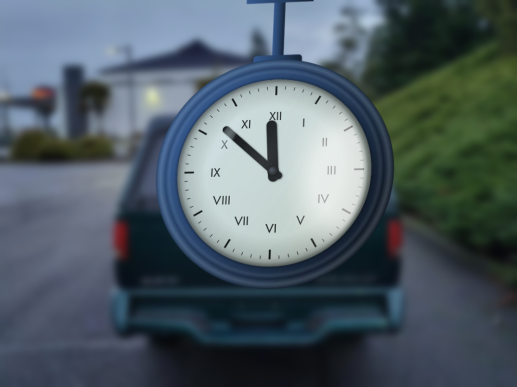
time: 11:52
